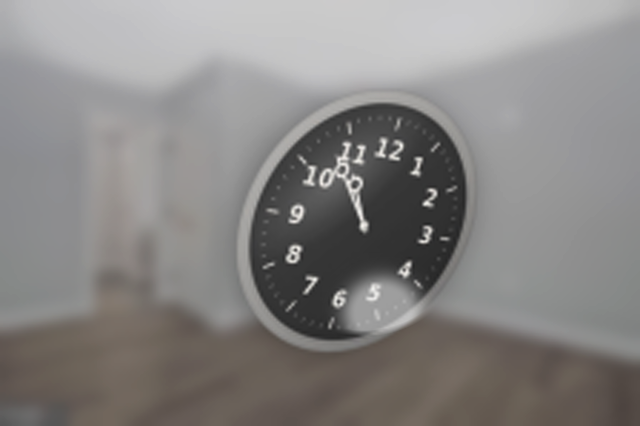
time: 10:53
